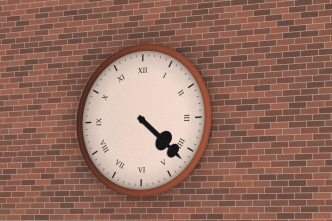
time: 4:22
